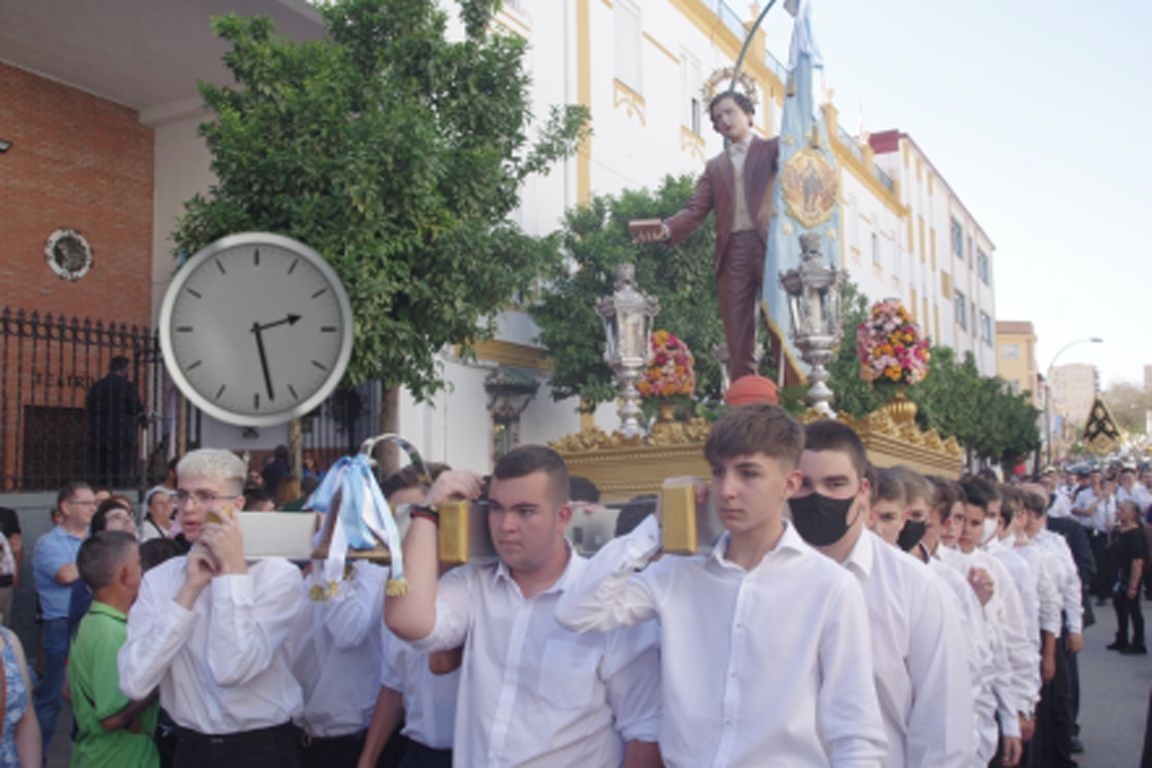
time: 2:28
